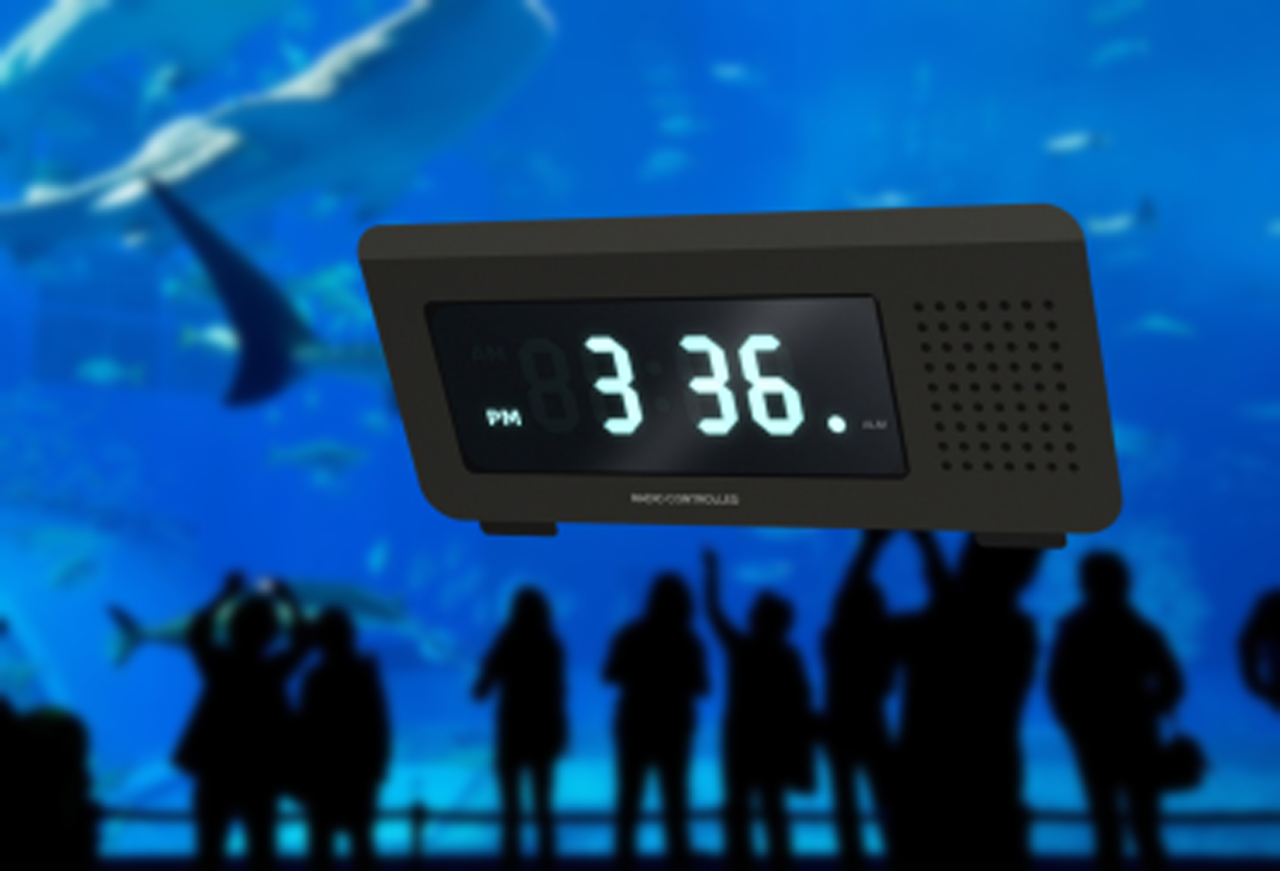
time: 3:36
